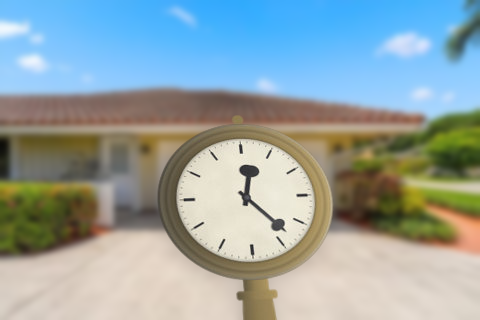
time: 12:23
